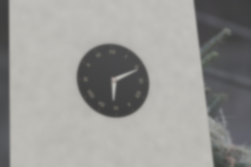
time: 6:11
